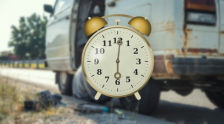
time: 6:01
